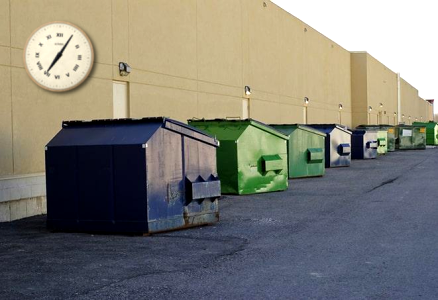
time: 7:05
